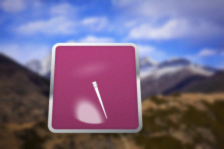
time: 5:27
